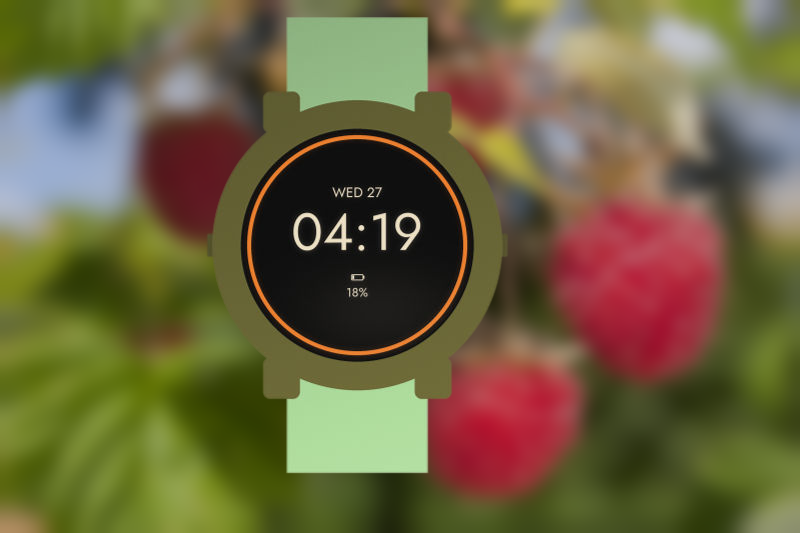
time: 4:19
